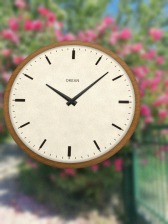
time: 10:08
